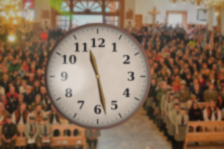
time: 11:28
